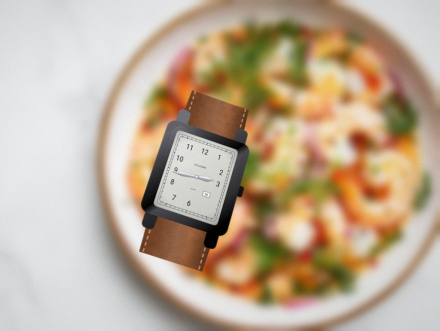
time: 2:44
